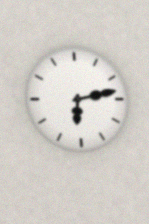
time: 6:13
